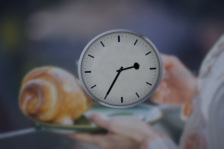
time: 2:35
